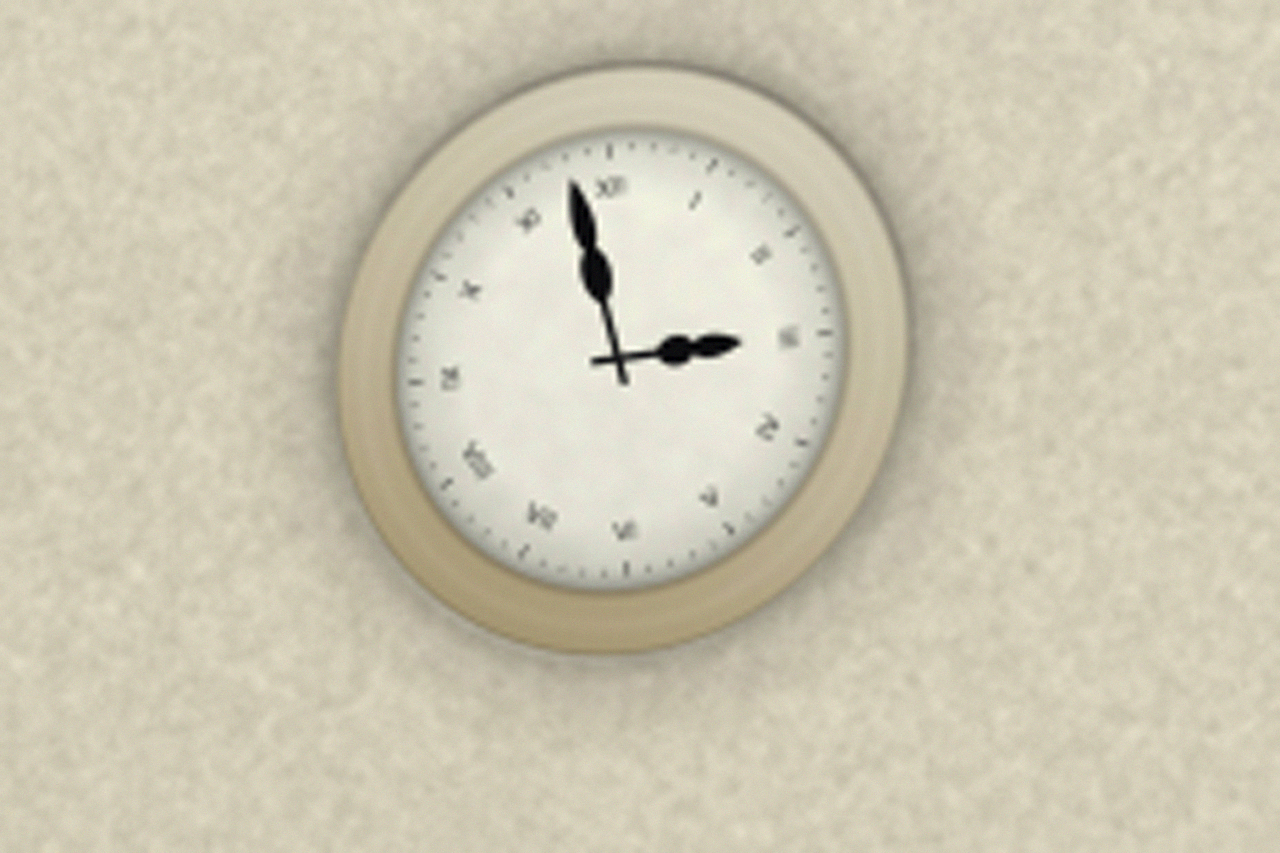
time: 2:58
